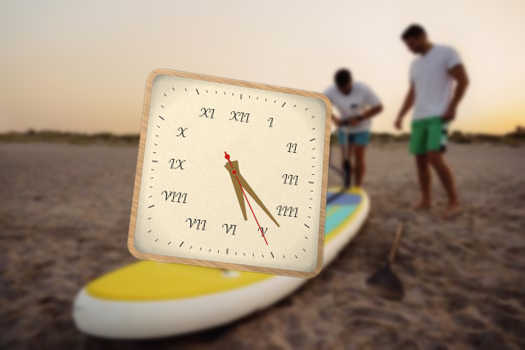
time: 5:22:25
